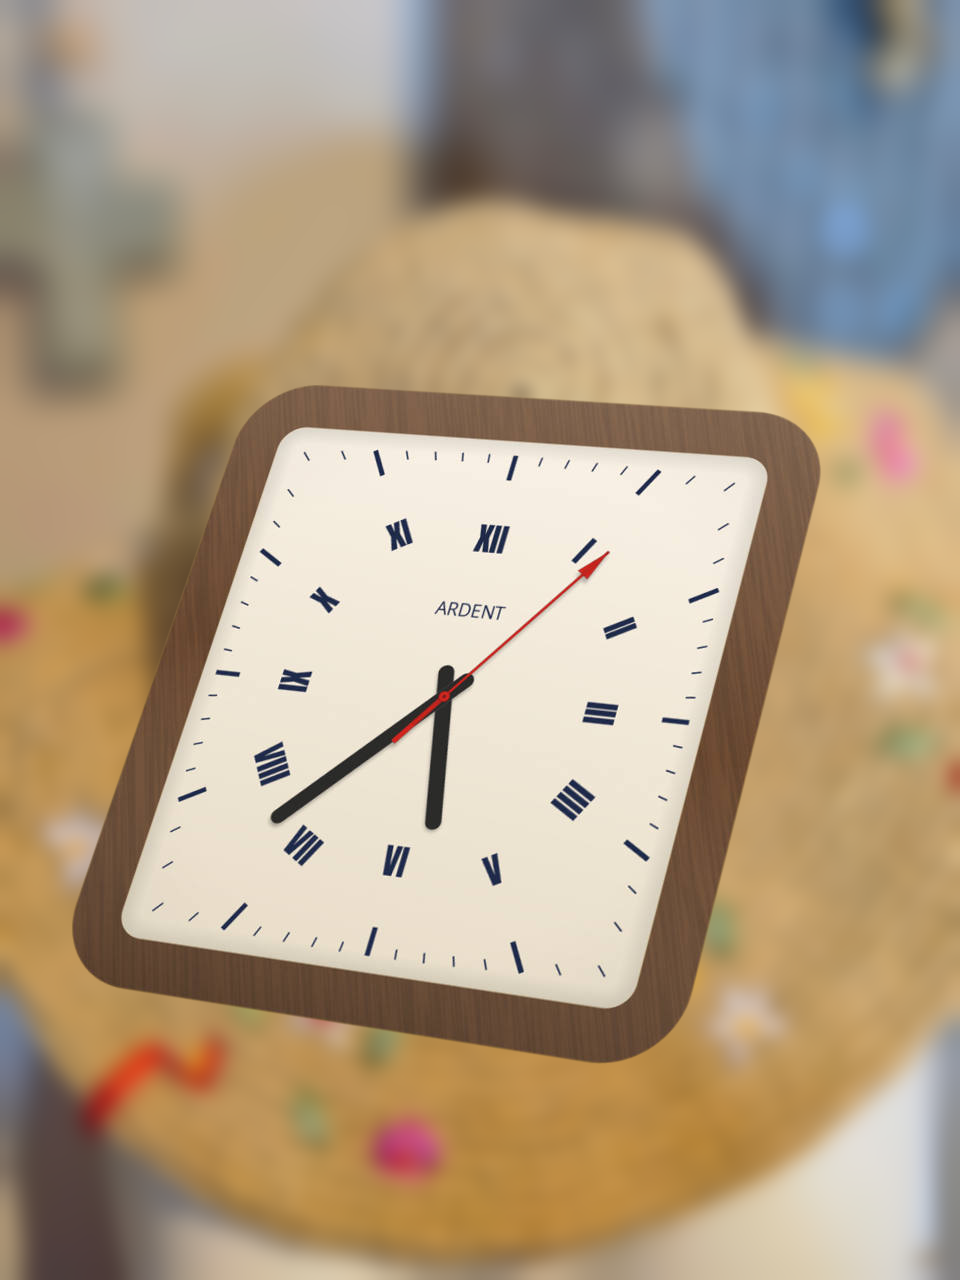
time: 5:37:06
